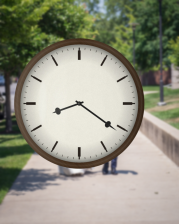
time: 8:21
